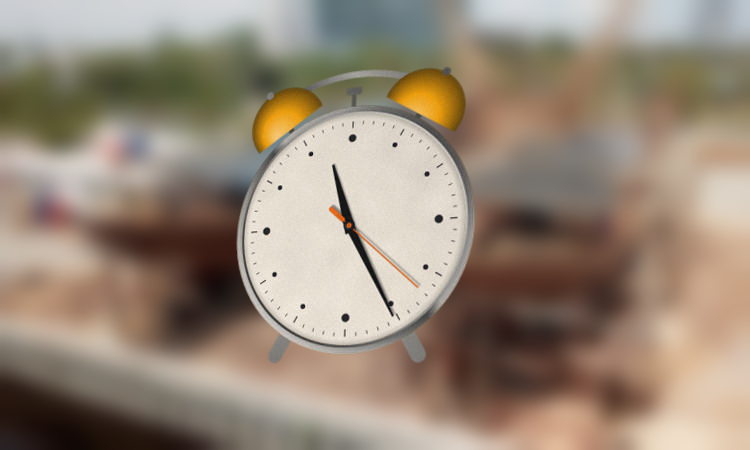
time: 11:25:22
